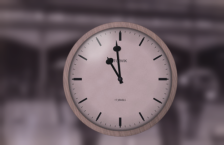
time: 10:59
